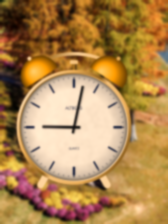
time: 9:02
